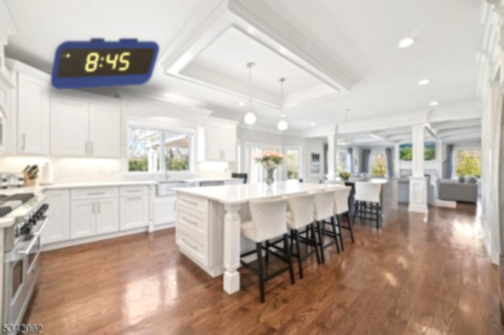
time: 8:45
